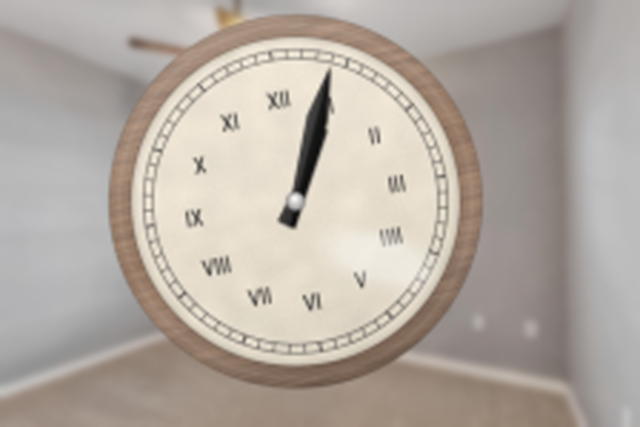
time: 1:04
